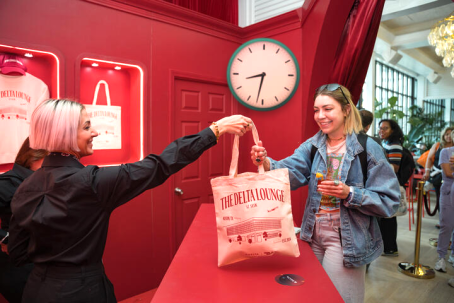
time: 8:32
